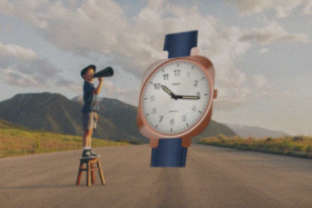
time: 10:16
